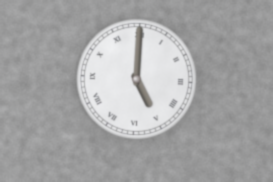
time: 5:00
